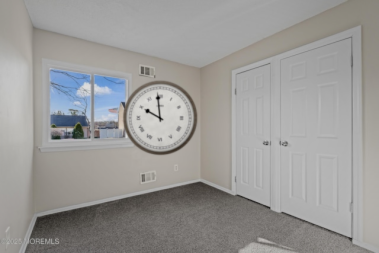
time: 9:59
